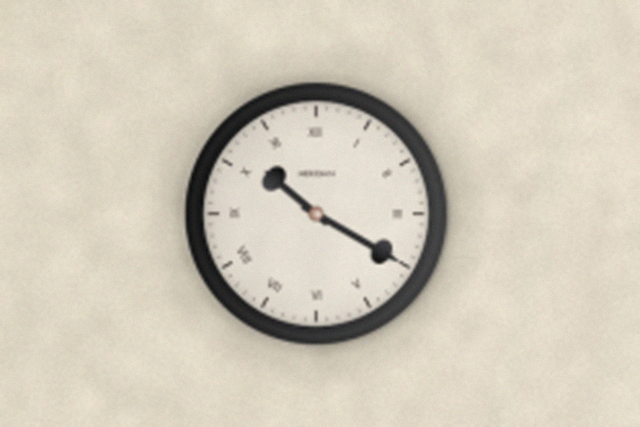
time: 10:20
